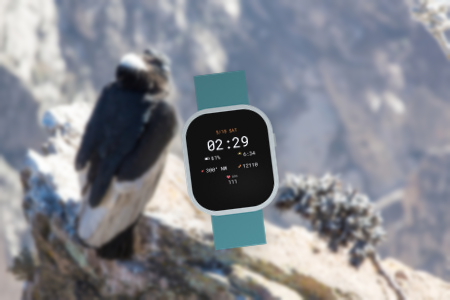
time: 2:29
